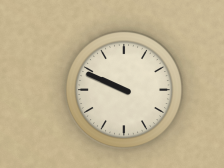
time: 9:49
